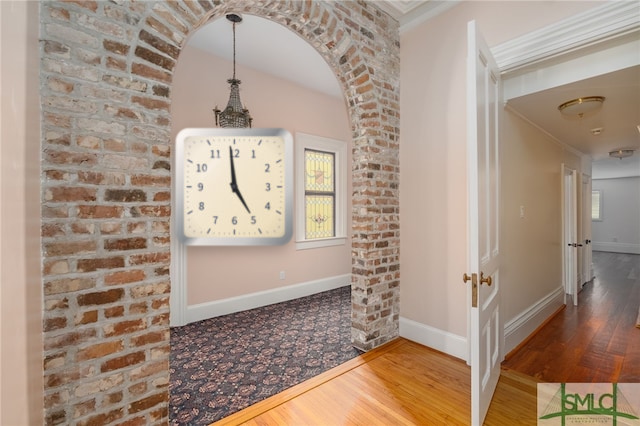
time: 4:59
